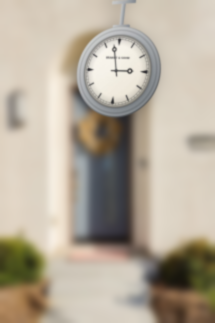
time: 2:58
